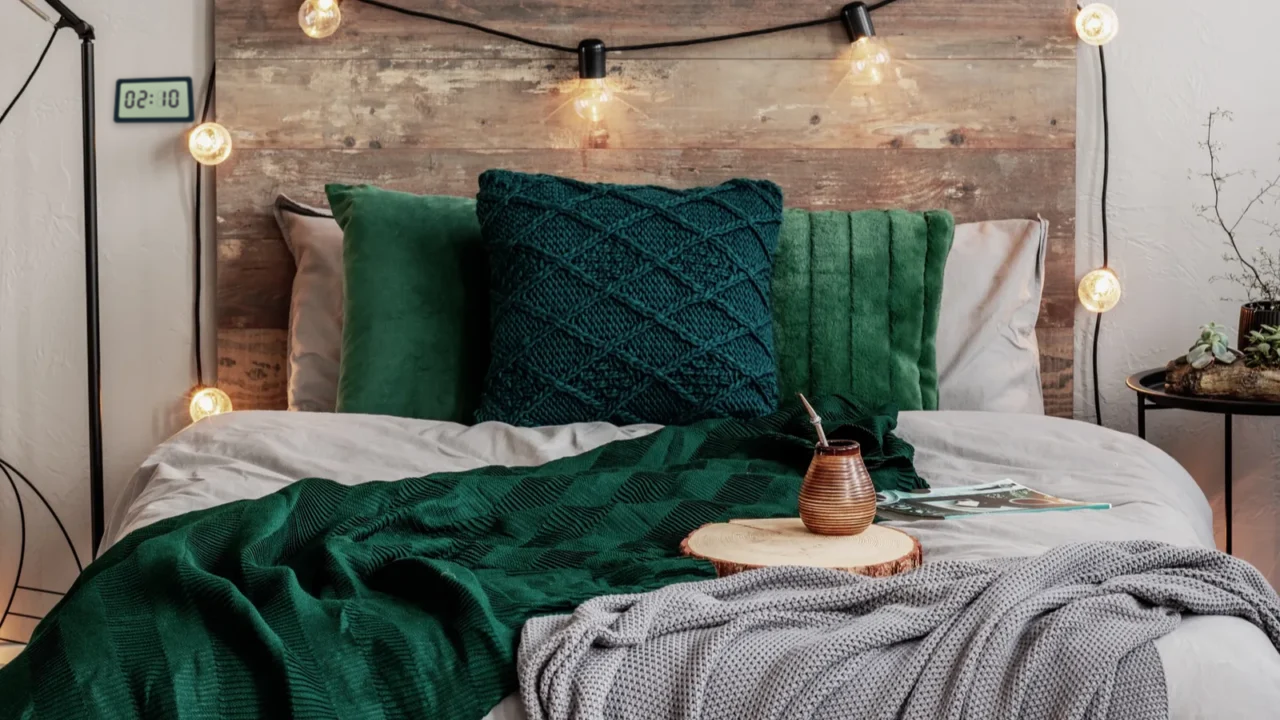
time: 2:10
